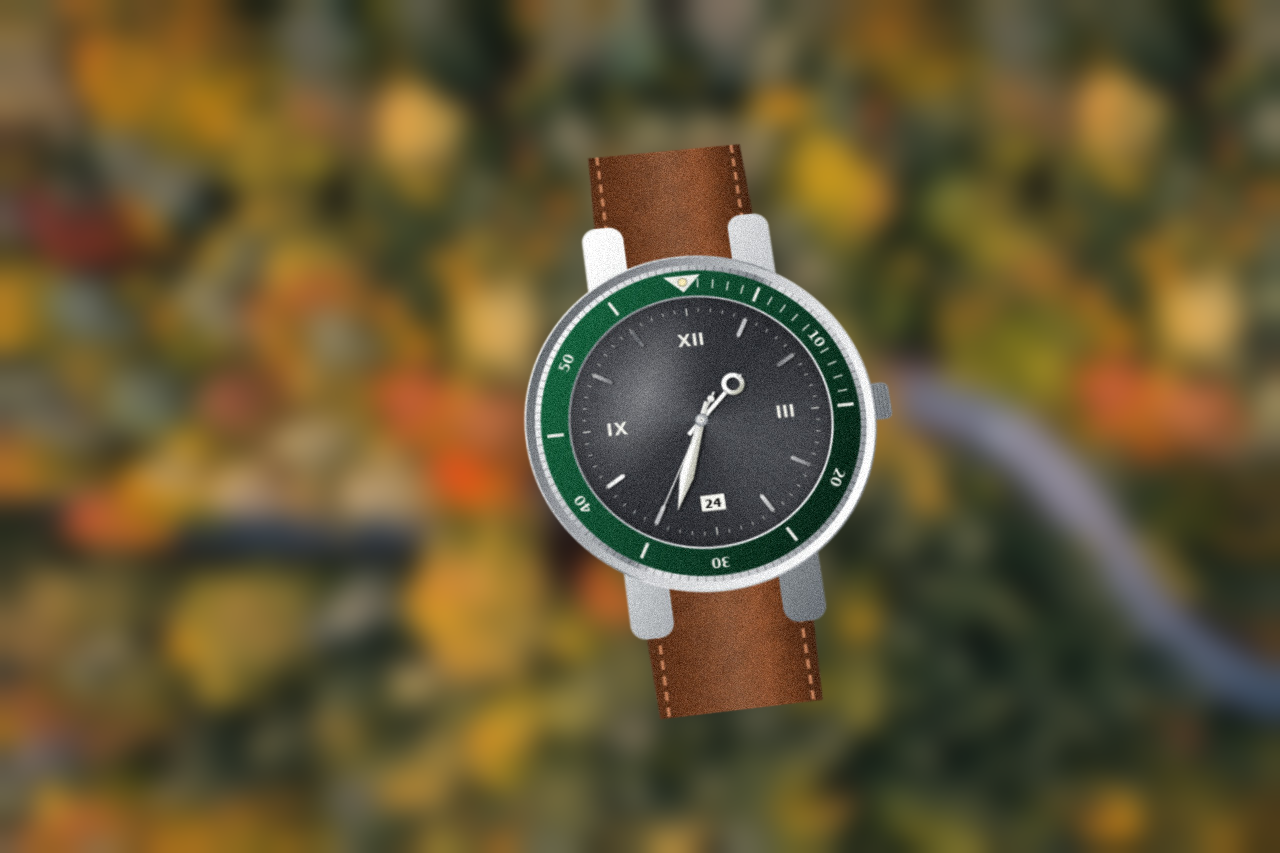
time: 1:33:35
